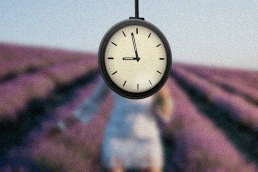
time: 8:58
